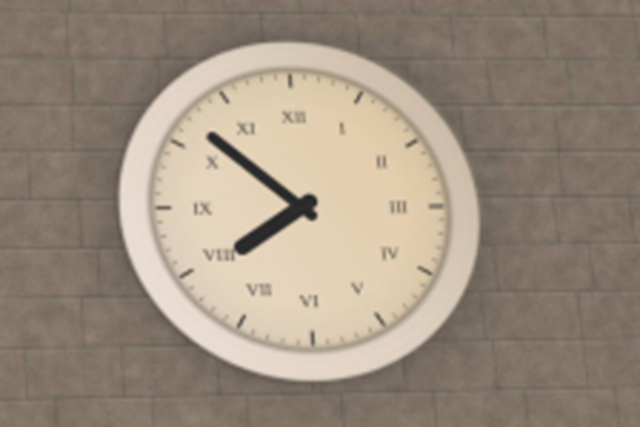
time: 7:52
